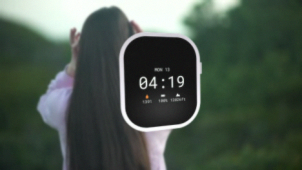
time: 4:19
